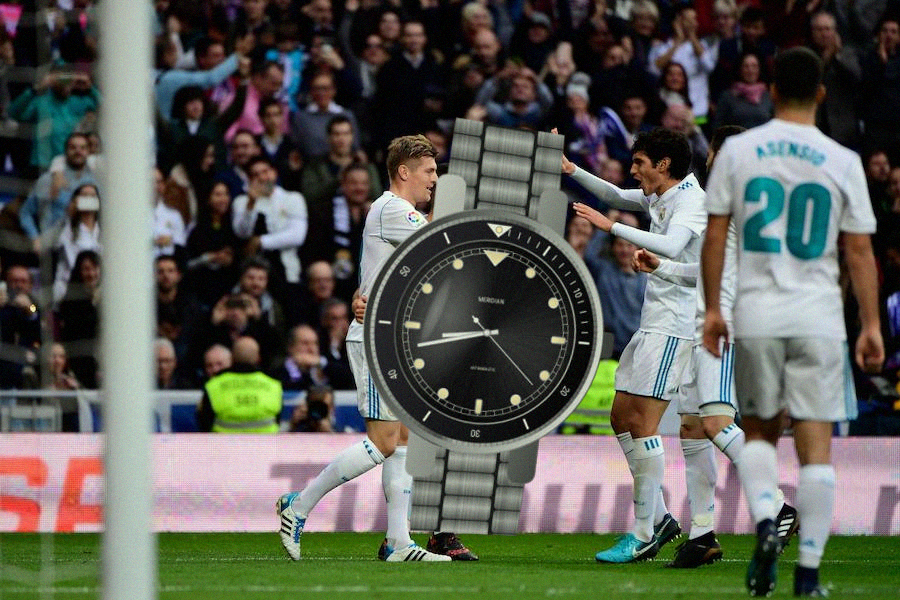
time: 8:42:22
